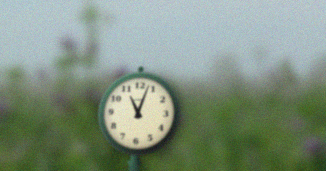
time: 11:03
